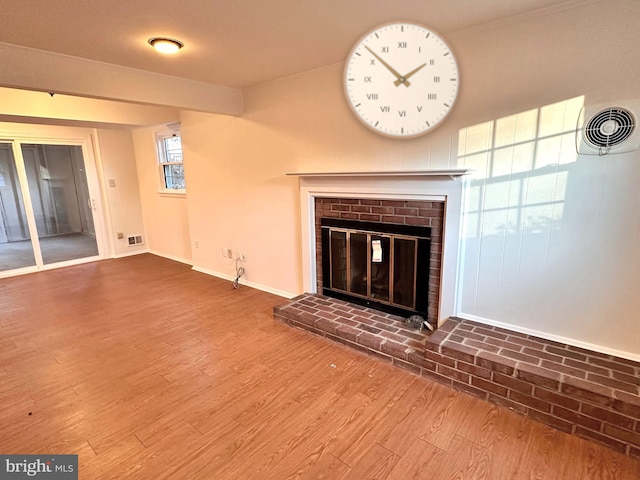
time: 1:52
